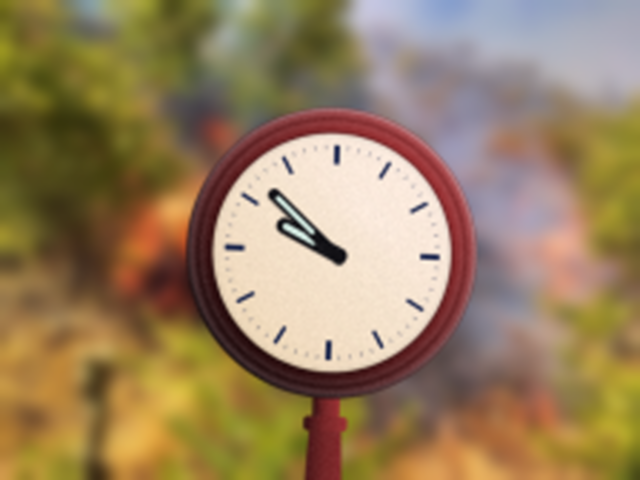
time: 9:52
